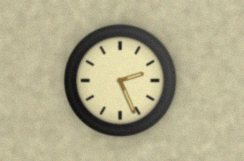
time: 2:26
